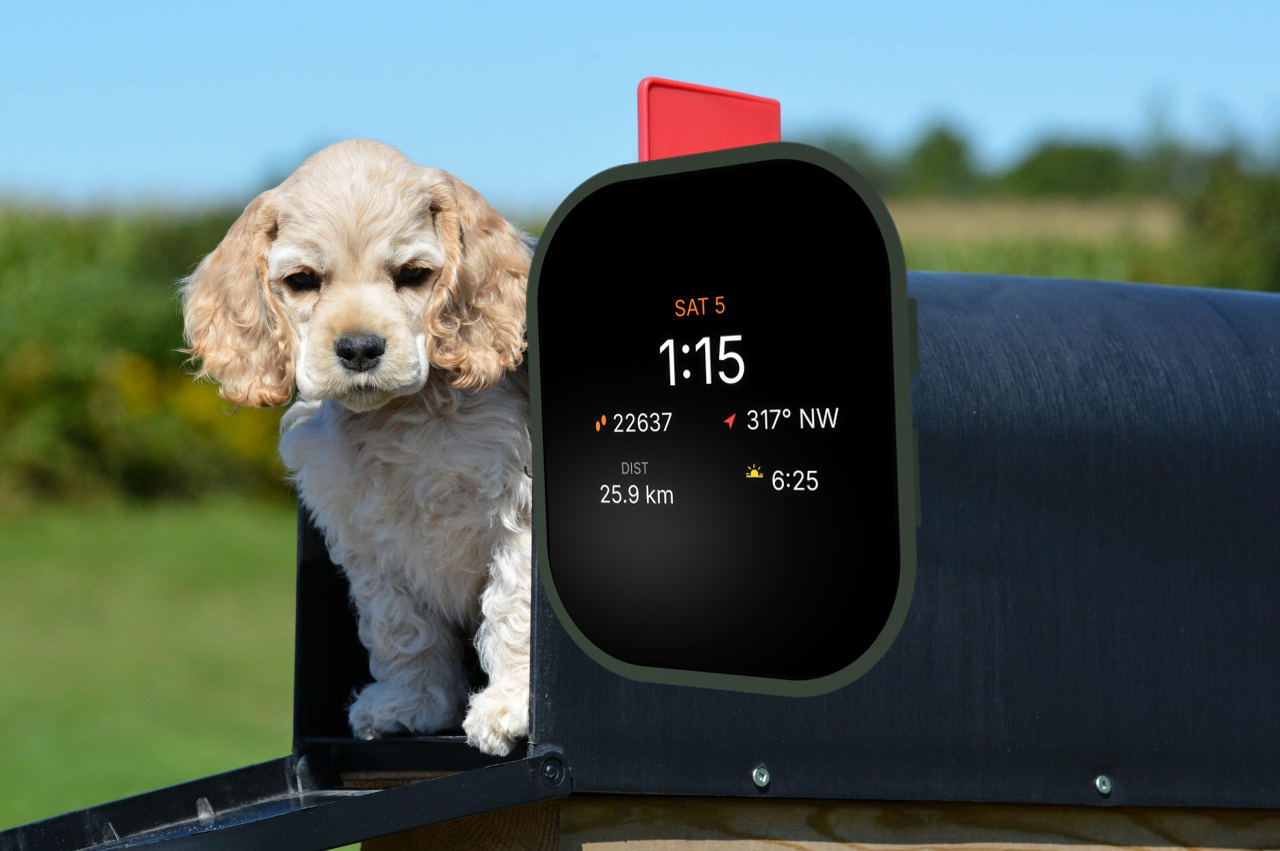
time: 1:15
